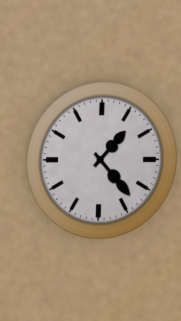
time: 1:23
